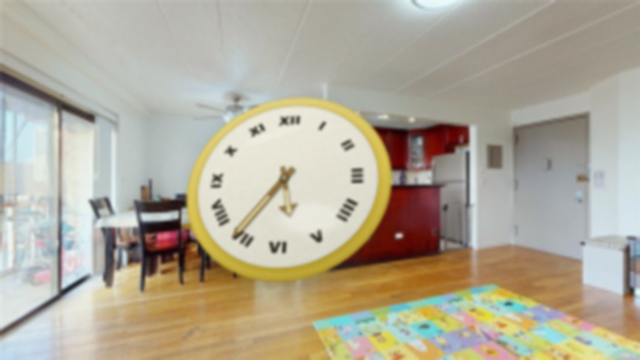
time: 5:36
